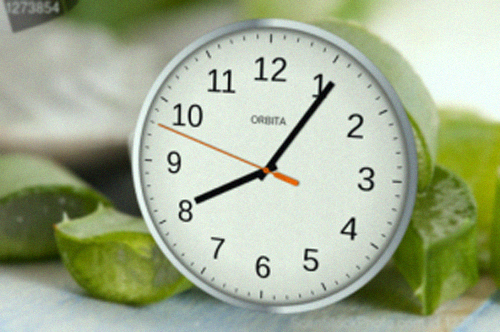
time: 8:05:48
